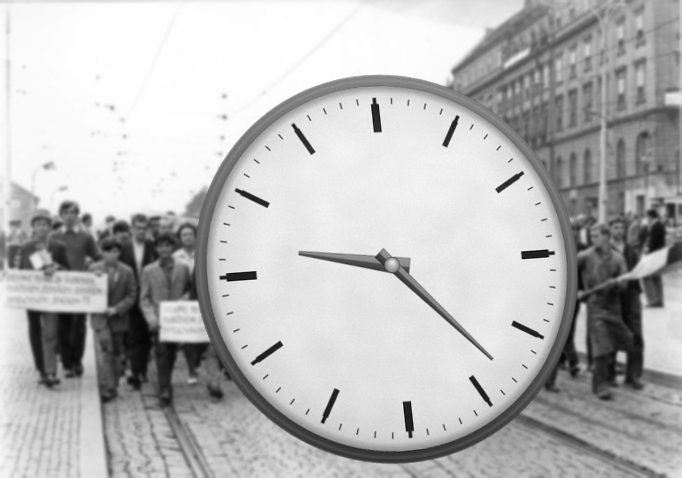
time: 9:23
